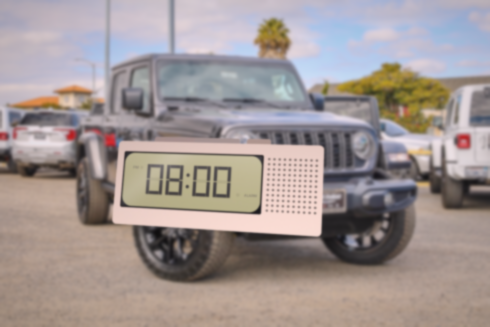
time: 8:00
